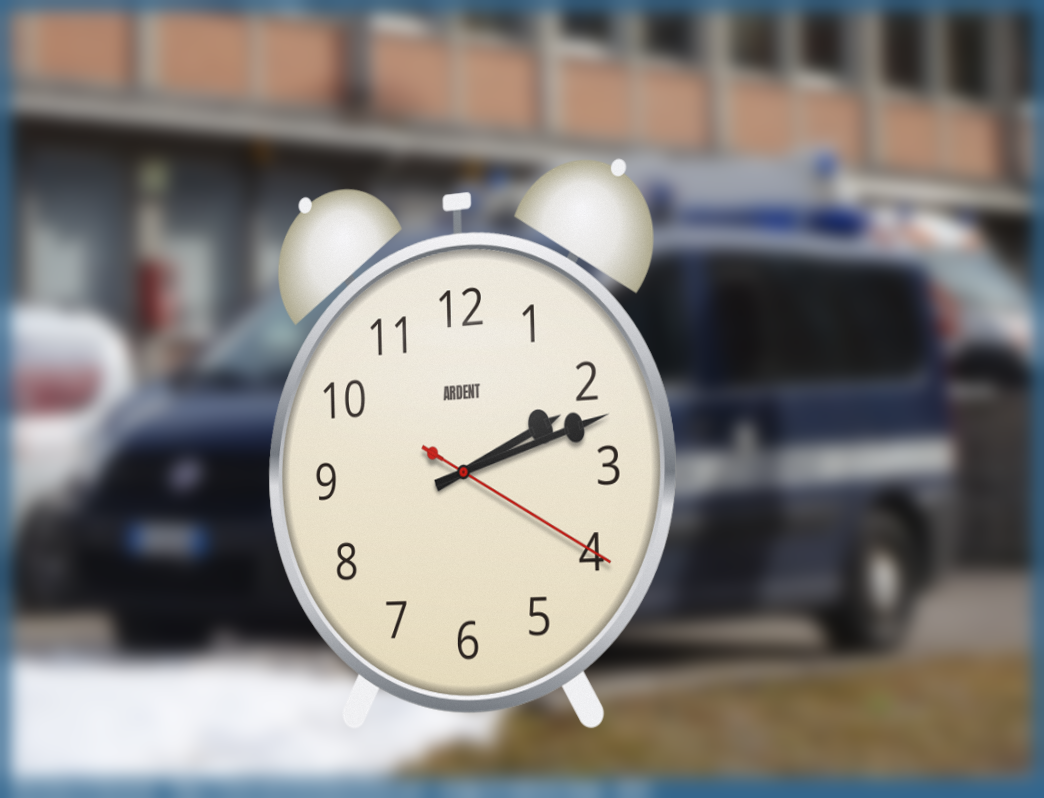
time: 2:12:20
